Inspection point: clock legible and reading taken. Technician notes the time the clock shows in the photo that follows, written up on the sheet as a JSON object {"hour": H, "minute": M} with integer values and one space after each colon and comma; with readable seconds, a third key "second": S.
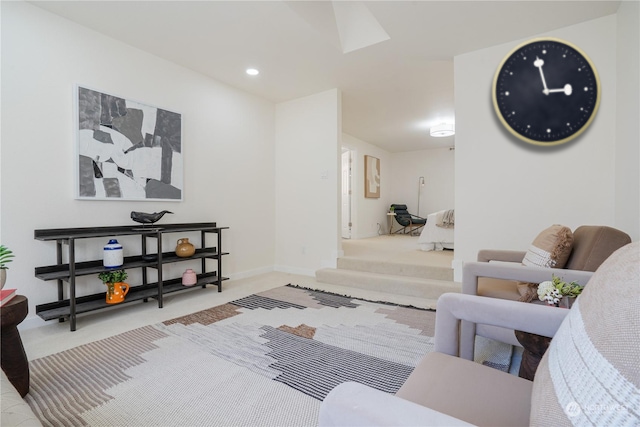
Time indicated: {"hour": 2, "minute": 58}
